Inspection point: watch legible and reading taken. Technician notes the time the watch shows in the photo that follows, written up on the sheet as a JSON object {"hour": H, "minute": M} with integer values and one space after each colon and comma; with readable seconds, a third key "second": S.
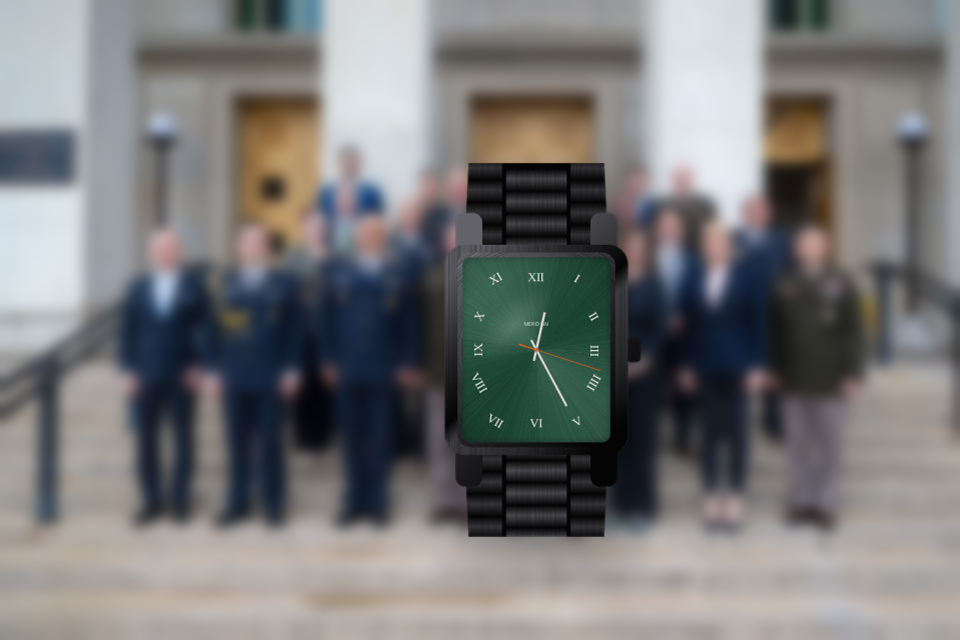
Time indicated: {"hour": 12, "minute": 25, "second": 18}
